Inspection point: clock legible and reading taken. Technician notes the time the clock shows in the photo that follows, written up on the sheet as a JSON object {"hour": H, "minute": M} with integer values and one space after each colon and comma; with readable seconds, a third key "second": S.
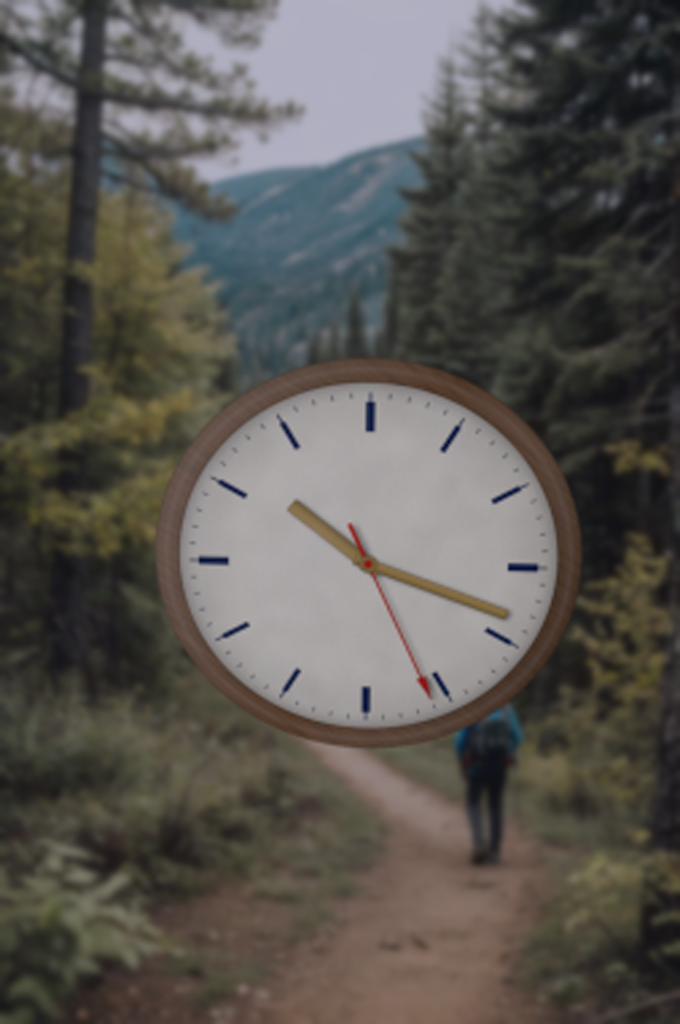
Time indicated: {"hour": 10, "minute": 18, "second": 26}
